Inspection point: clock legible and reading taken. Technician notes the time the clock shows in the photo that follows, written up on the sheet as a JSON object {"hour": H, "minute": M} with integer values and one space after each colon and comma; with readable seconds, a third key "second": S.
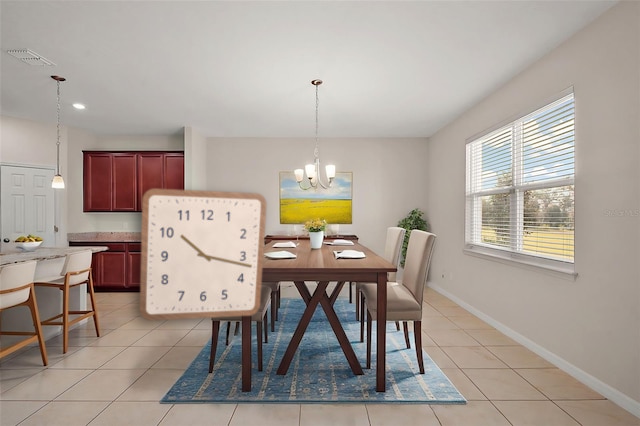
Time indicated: {"hour": 10, "minute": 17}
